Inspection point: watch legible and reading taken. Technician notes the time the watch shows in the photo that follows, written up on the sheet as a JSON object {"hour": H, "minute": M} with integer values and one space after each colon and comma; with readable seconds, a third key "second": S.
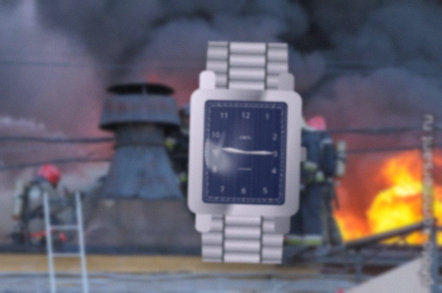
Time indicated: {"hour": 9, "minute": 15}
